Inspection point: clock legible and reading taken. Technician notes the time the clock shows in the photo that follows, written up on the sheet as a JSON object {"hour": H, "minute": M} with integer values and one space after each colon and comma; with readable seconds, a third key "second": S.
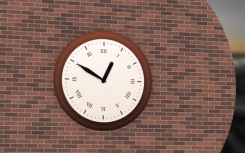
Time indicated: {"hour": 12, "minute": 50}
